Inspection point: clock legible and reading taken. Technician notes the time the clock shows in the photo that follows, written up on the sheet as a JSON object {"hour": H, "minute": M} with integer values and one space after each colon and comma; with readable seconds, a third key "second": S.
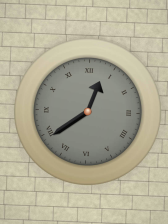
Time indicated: {"hour": 12, "minute": 39}
